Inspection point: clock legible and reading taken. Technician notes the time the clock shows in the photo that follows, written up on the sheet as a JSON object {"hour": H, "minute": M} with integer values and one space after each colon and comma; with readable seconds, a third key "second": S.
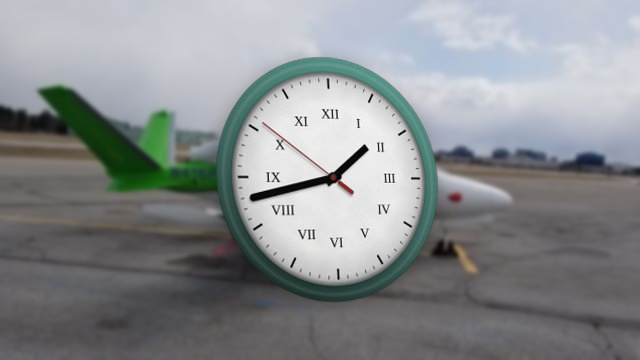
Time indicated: {"hour": 1, "minute": 42, "second": 51}
